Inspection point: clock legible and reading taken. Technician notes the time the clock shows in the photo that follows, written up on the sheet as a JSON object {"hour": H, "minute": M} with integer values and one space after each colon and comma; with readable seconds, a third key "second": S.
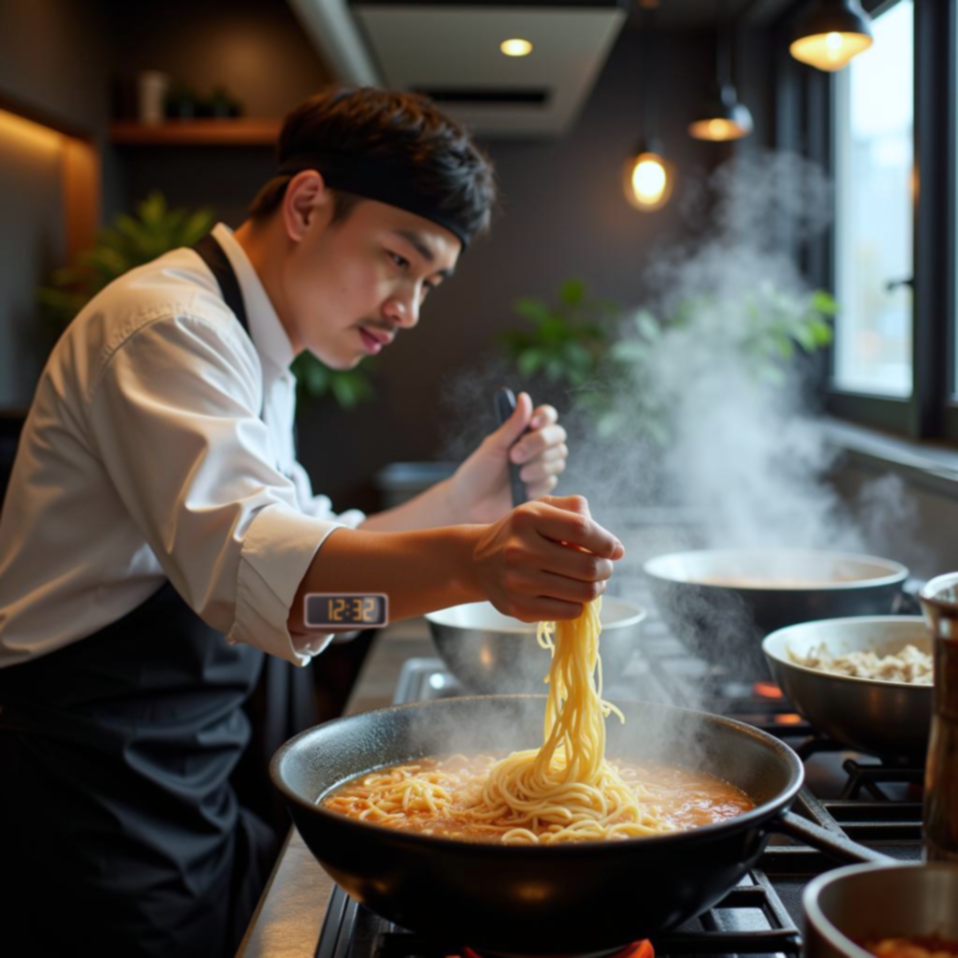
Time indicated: {"hour": 12, "minute": 32}
